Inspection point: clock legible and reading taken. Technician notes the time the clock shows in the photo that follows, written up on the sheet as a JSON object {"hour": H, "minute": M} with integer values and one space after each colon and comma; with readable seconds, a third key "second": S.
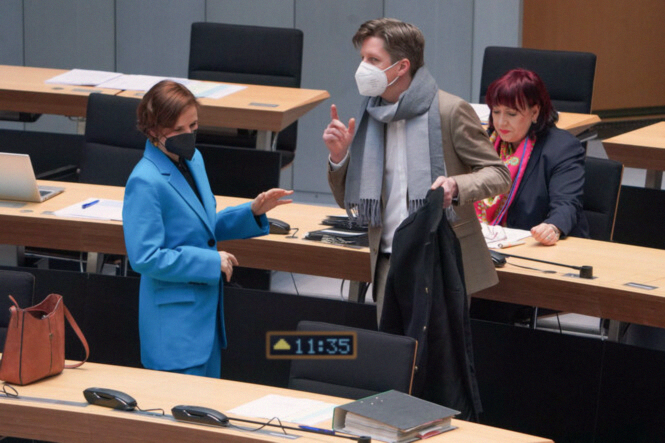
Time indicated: {"hour": 11, "minute": 35}
